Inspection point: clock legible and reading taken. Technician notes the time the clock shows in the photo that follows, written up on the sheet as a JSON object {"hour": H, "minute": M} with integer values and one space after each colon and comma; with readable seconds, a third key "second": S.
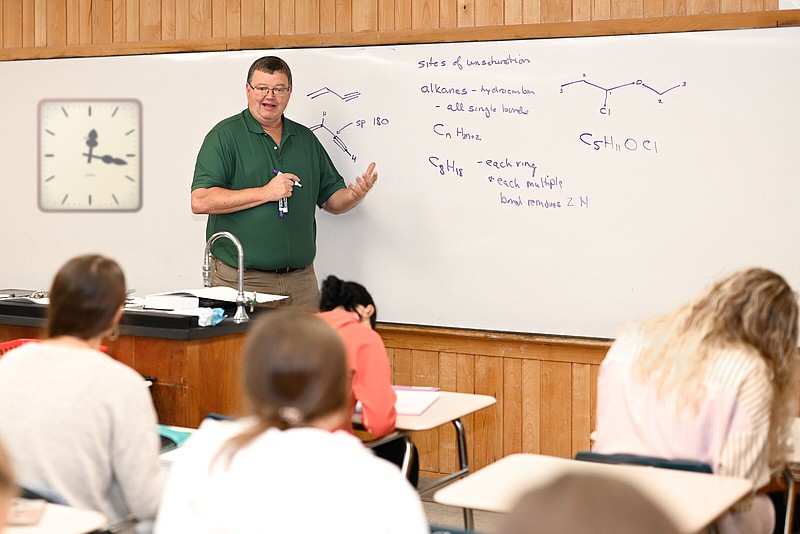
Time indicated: {"hour": 12, "minute": 17}
